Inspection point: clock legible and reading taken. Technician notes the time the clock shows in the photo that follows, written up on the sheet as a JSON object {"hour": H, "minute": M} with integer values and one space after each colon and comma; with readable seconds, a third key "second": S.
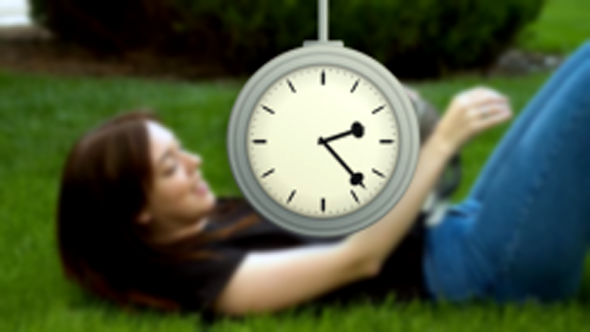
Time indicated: {"hour": 2, "minute": 23}
